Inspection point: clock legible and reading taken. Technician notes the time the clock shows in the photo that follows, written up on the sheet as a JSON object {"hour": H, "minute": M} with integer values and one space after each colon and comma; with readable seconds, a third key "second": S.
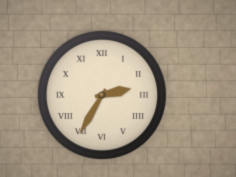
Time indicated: {"hour": 2, "minute": 35}
